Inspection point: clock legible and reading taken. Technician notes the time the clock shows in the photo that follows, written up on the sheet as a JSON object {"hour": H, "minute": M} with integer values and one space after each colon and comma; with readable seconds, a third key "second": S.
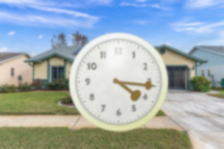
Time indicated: {"hour": 4, "minute": 16}
